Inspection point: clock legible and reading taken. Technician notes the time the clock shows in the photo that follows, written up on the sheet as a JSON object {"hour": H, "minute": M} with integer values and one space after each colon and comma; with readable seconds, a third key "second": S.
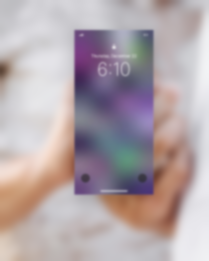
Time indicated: {"hour": 6, "minute": 10}
